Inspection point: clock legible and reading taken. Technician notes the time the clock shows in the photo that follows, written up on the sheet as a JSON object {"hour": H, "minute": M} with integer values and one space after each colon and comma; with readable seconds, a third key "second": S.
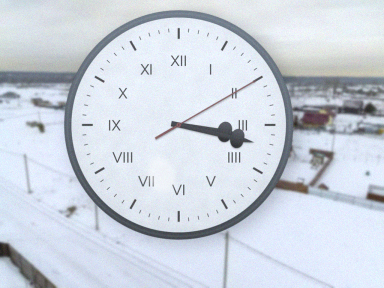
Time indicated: {"hour": 3, "minute": 17, "second": 10}
